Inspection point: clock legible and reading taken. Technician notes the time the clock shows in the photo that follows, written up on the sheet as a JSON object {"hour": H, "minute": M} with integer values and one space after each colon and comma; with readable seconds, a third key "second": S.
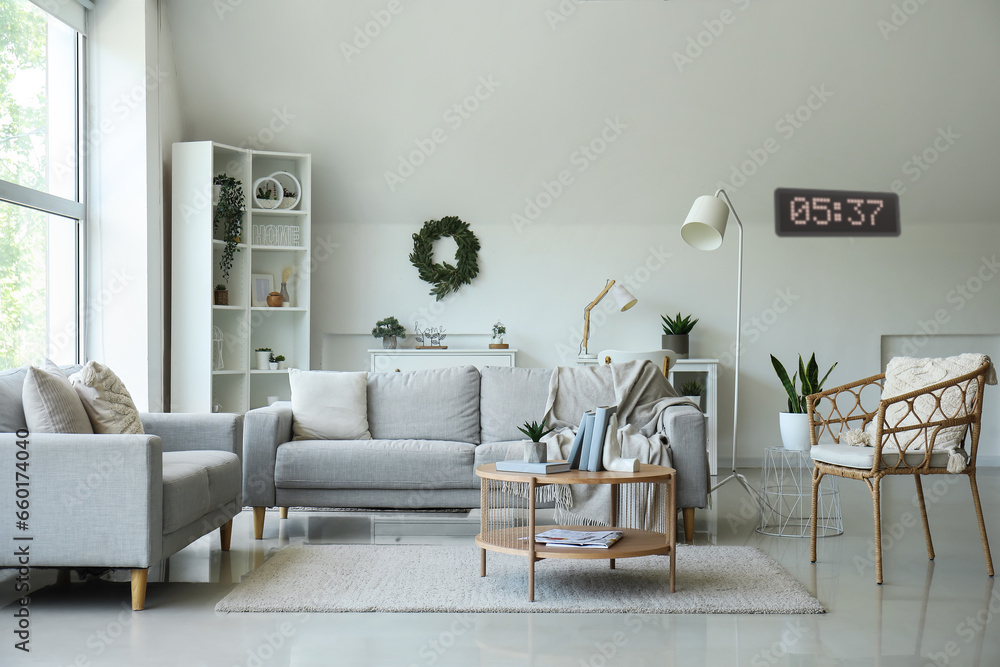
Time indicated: {"hour": 5, "minute": 37}
